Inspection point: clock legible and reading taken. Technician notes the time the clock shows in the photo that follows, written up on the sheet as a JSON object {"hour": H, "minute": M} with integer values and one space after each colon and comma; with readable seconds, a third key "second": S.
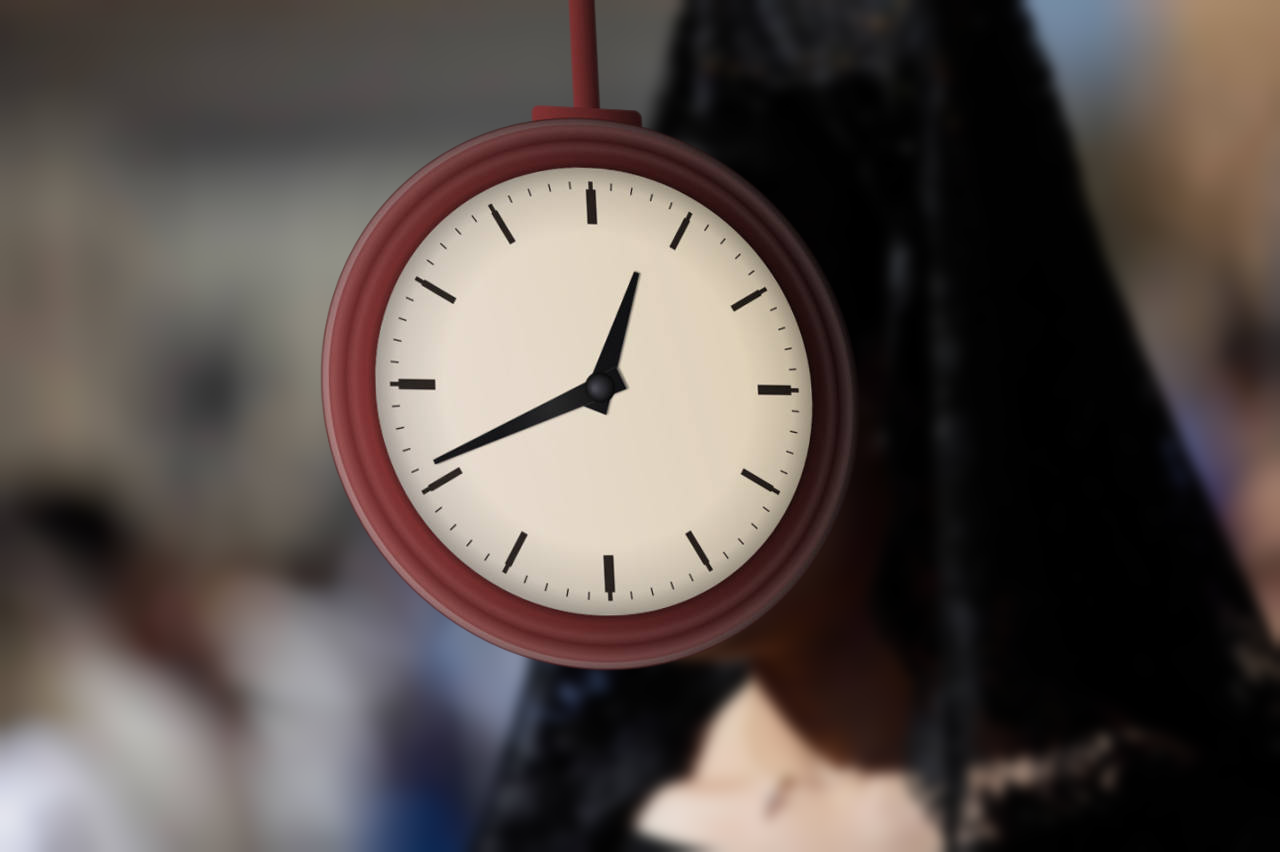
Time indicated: {"hour": 12, "minute": 41}
